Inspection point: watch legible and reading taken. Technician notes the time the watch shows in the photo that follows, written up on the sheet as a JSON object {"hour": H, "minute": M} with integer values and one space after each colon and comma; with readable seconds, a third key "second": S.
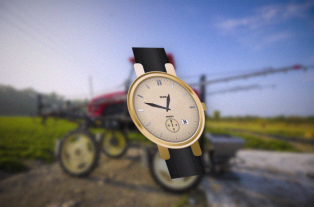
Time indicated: {"hour": 12, "minute": 48}
